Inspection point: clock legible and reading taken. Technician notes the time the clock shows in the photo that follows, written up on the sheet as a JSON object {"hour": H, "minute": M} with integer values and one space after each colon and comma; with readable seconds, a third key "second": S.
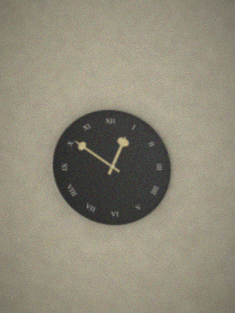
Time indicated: {"hour": 12, "minute": 51}
